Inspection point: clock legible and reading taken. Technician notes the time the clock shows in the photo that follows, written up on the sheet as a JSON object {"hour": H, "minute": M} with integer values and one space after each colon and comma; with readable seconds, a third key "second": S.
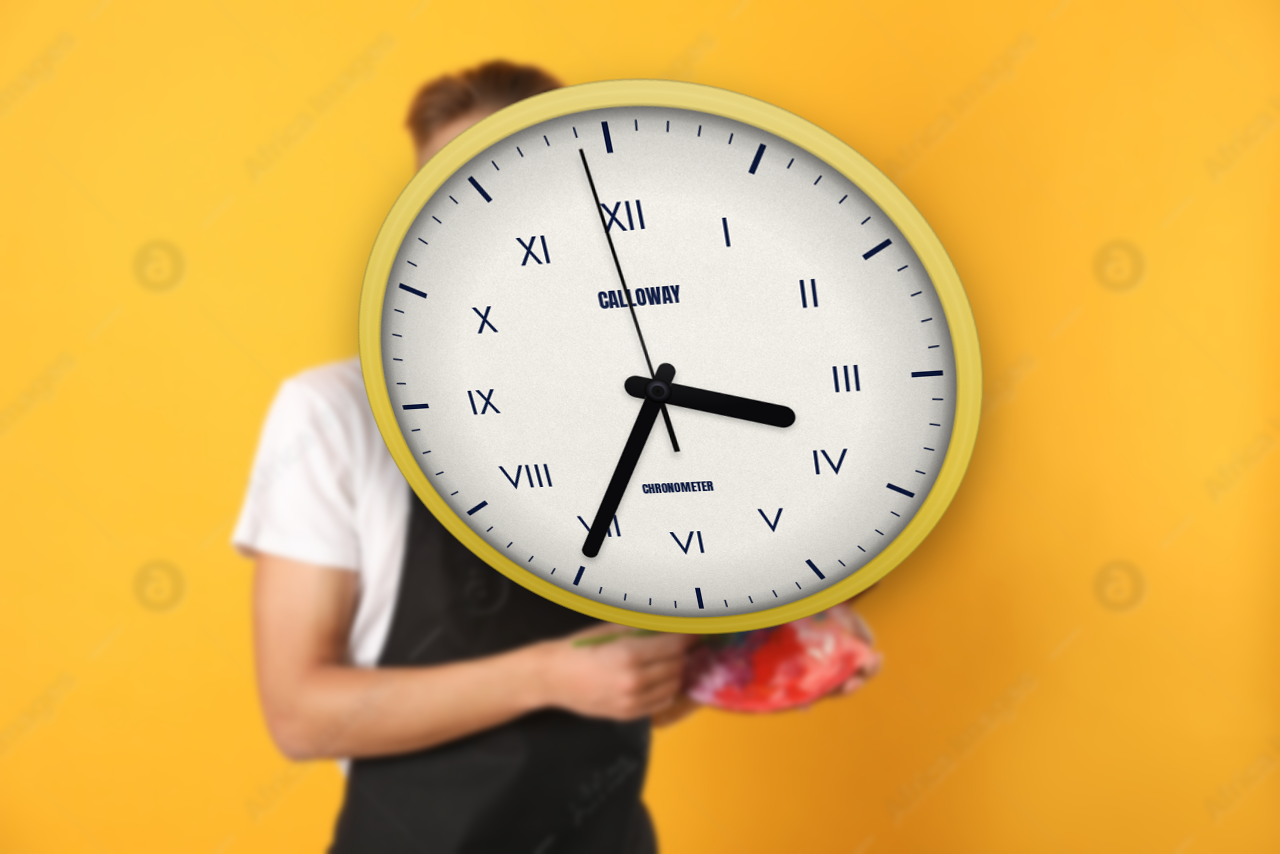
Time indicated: {"hour": 3, "minute": 34, "second": 59}
